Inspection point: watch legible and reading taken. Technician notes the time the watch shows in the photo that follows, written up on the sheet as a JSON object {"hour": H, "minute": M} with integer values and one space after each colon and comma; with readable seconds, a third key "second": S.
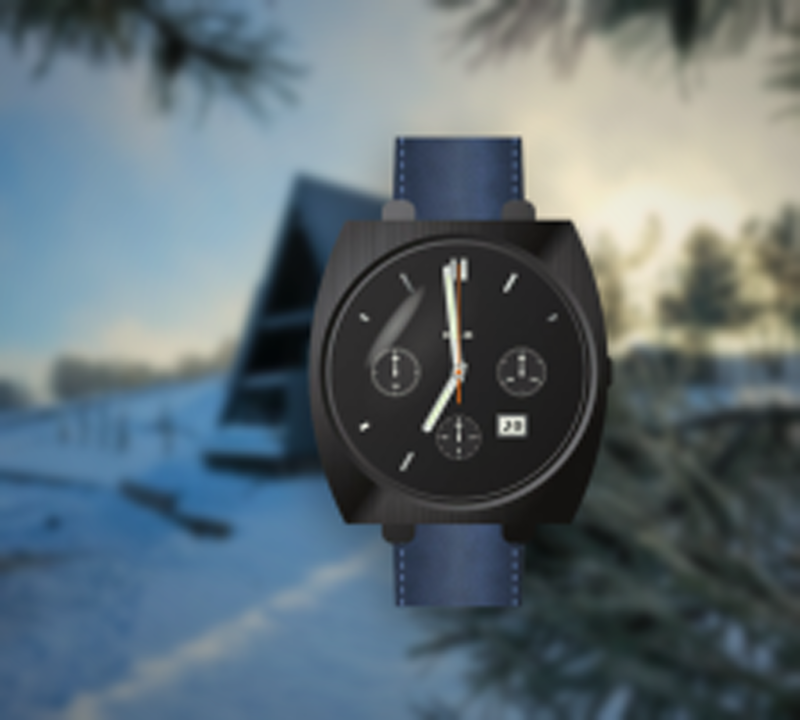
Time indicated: {"hour": 6, "minute": 59}
